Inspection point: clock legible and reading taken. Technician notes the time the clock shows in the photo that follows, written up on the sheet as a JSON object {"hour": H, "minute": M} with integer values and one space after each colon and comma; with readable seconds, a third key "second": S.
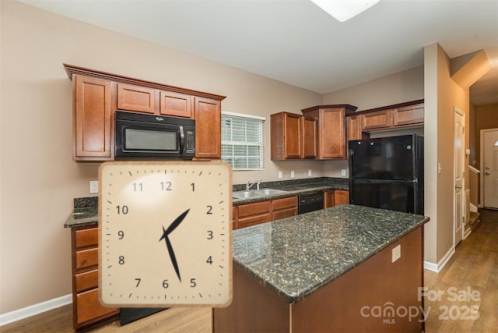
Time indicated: {"hour": 1, "minute": 27}
